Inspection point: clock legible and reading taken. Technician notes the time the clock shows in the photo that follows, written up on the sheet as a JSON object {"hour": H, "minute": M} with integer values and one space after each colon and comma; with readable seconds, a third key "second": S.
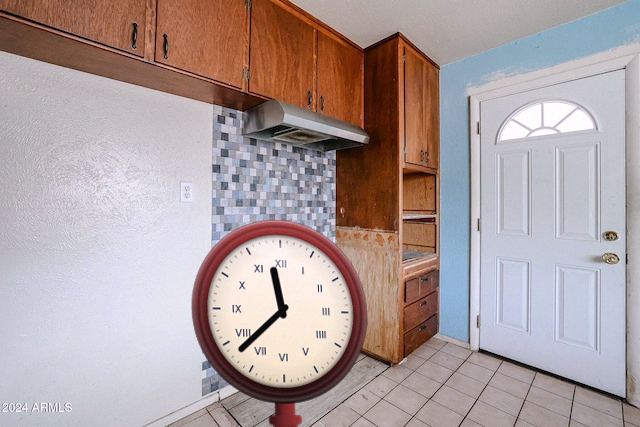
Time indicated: {"hour": 11, "minute": 38}
